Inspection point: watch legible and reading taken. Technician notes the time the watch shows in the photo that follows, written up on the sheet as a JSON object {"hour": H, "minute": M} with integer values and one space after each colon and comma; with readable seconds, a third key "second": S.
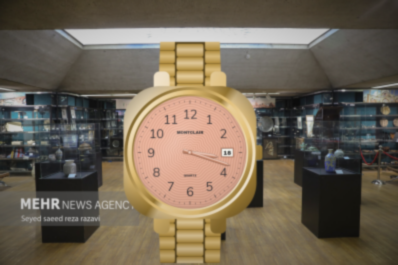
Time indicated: {"hour": 3, "minute": 18}
